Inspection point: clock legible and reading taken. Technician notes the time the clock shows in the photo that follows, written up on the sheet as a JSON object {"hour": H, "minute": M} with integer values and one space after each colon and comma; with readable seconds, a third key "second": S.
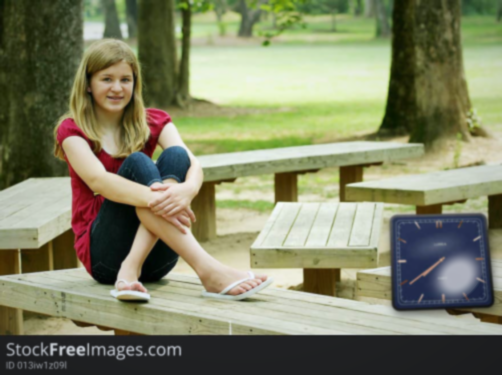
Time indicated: {"hour": 7, "minute": 39}
